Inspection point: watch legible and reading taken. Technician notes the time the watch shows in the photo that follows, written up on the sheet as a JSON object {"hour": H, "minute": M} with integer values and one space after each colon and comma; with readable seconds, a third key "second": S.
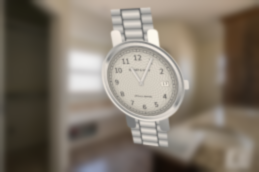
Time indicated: {"hour": 11, "minute": 5}
